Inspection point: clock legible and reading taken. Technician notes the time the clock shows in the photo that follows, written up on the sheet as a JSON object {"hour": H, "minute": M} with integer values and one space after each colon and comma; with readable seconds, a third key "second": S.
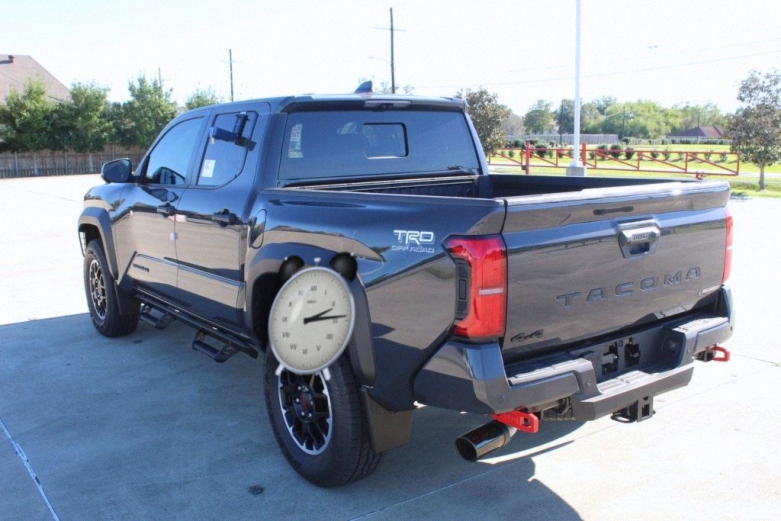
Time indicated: {"hour": 2, "minute": 14}
